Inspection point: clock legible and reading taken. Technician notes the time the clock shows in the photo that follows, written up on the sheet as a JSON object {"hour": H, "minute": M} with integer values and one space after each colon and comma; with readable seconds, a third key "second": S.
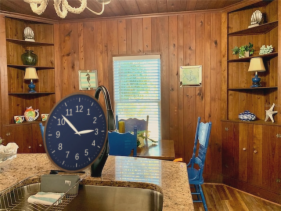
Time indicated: {"hour": 2, "minute": 52}
